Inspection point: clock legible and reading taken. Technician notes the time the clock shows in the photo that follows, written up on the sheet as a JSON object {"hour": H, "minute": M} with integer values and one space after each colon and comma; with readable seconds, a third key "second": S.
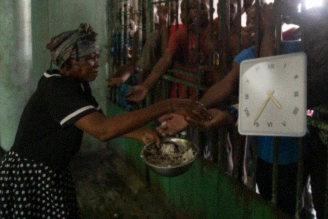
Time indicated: {"hour": 4, "minute": 36}
